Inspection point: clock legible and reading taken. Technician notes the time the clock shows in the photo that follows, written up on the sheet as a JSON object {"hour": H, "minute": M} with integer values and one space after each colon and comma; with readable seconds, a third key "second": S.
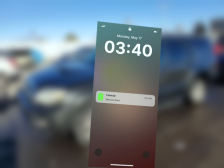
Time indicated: {"hour": 3, "minute": 40}
